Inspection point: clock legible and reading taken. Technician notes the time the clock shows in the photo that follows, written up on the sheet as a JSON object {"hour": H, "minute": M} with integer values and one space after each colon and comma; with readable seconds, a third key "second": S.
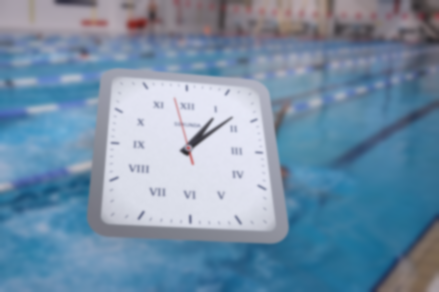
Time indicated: {"hour": 1, "minute": 7, "second": 58}
